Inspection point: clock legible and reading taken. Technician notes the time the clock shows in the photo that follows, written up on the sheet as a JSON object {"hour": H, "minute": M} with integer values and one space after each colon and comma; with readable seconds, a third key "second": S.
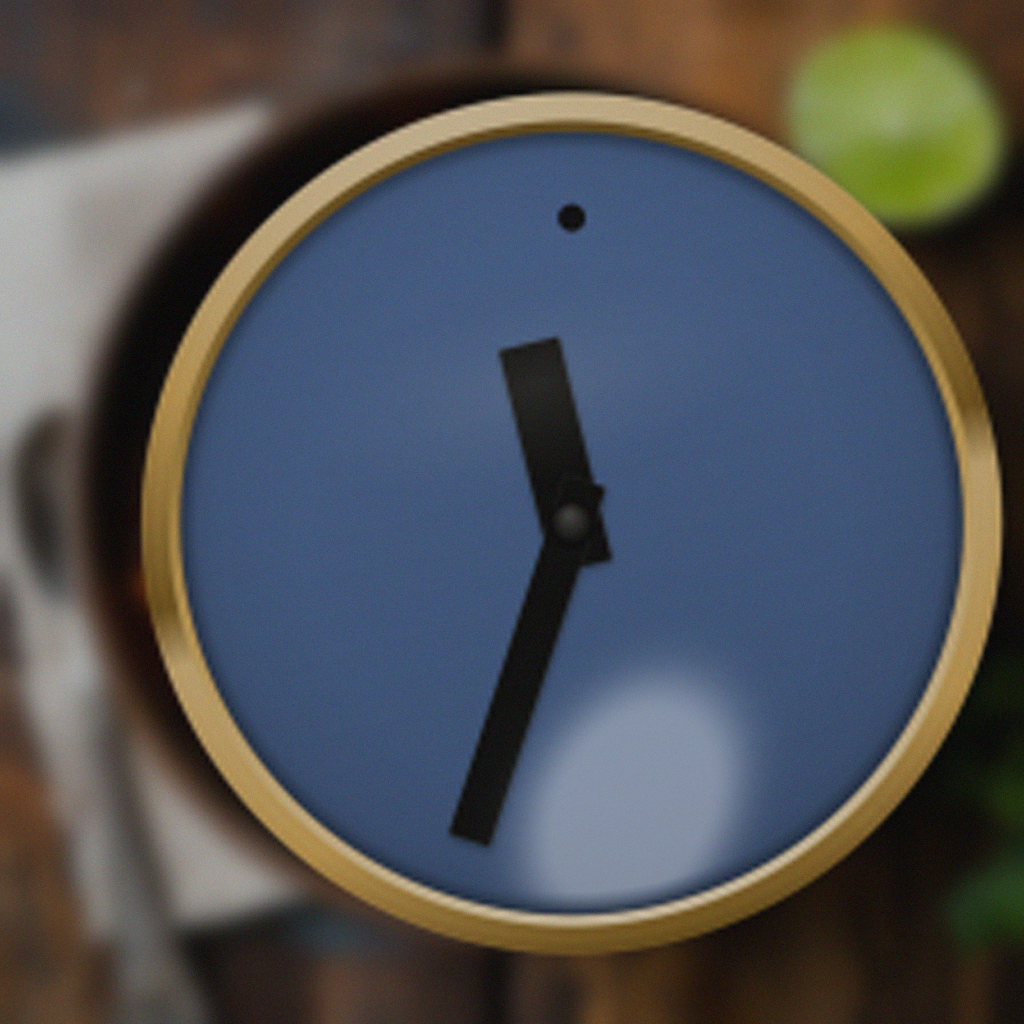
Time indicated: {"hour": 11, "minute": 33}
